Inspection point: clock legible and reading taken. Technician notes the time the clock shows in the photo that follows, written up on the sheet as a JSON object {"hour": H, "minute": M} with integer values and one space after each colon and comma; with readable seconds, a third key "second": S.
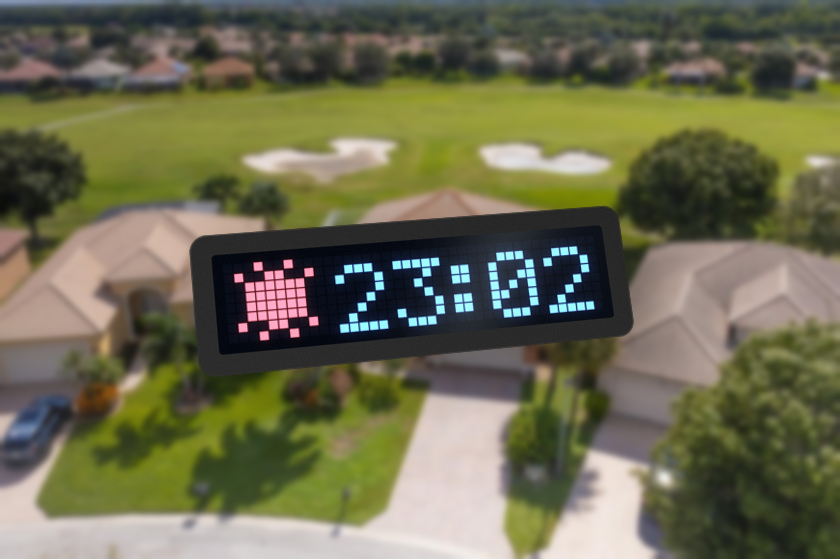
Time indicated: {"hour": 23, "minute": 2}
